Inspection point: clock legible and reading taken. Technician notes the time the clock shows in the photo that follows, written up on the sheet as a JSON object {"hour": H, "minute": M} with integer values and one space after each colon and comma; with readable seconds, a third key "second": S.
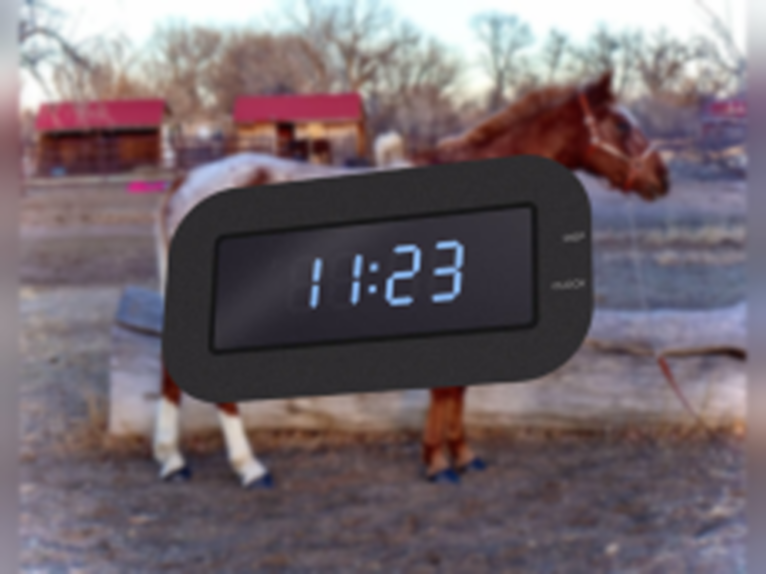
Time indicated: {"hour": 11, "minute": 23}
